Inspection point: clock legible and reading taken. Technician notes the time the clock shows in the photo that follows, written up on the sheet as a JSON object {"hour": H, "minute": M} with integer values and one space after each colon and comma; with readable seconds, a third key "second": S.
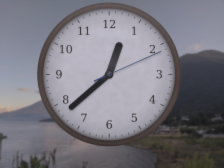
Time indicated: {"hour": 12, "minute": 38, "second": 11}
